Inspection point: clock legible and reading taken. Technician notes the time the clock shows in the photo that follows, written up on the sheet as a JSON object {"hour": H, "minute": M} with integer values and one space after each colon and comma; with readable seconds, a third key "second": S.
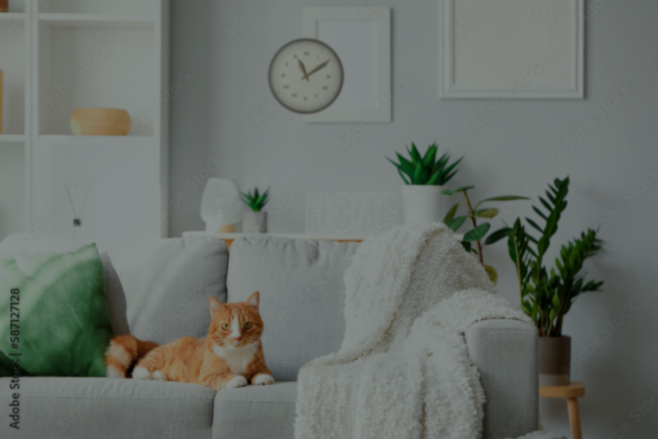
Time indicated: {"hour": 11, "minute": 9}
